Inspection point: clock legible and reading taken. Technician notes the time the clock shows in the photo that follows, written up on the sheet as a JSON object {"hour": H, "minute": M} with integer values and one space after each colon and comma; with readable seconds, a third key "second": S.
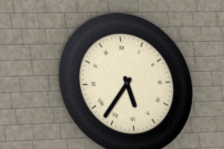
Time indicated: {"hour": 5, "minute": 37}
